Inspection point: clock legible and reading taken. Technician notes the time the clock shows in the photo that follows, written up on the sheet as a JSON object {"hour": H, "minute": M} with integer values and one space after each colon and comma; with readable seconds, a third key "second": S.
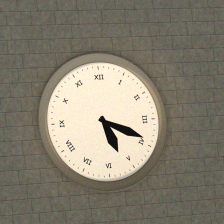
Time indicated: {"hour": 5, "minute": 19}
